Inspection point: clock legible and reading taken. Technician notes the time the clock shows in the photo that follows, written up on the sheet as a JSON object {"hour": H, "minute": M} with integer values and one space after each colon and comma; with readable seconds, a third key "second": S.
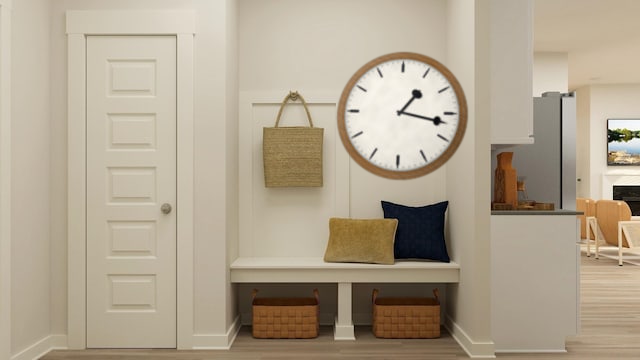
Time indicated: {"hour": 1, "minute": 17}
